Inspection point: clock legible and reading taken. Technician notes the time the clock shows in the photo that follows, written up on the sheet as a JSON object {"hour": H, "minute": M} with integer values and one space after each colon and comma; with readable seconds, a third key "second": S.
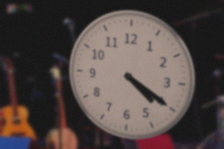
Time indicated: {"hour": 4, "minute": 20}
